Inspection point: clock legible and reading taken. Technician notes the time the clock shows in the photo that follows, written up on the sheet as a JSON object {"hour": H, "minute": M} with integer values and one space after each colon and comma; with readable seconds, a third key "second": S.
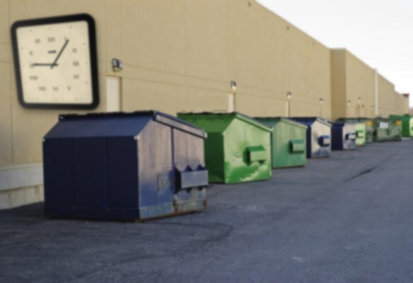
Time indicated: {"hour": 9, "minute": 6}
